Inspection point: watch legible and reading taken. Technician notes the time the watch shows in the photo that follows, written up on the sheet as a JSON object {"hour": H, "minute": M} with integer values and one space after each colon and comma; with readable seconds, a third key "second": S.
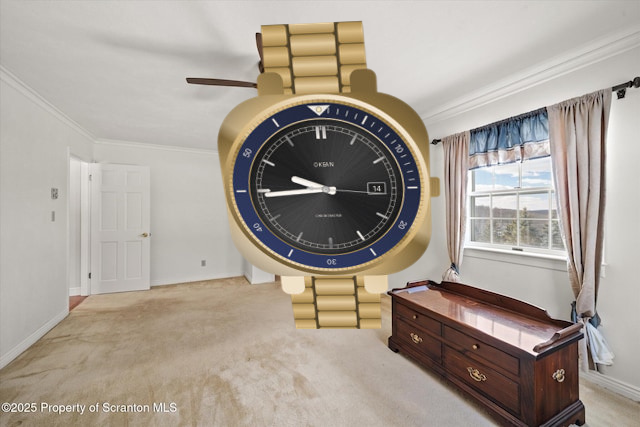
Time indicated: {"hour": 9, "minute": 44, "second": 16}
